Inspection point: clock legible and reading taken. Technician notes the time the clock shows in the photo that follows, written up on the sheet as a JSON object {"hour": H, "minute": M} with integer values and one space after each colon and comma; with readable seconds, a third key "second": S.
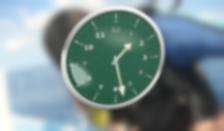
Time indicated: {"hour": 1, "minute": 28}
